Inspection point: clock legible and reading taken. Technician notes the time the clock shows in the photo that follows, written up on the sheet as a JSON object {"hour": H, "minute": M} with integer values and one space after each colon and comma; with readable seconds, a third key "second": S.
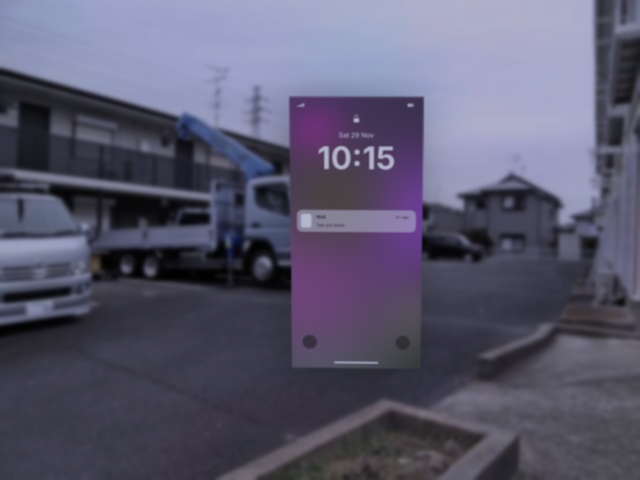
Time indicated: {"hour": 10, "minute": 15}
